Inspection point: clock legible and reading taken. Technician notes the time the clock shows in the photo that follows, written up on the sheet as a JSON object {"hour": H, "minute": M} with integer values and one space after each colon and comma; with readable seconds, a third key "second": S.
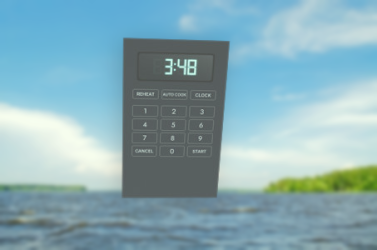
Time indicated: {"hour": 3, "minute": 48}
